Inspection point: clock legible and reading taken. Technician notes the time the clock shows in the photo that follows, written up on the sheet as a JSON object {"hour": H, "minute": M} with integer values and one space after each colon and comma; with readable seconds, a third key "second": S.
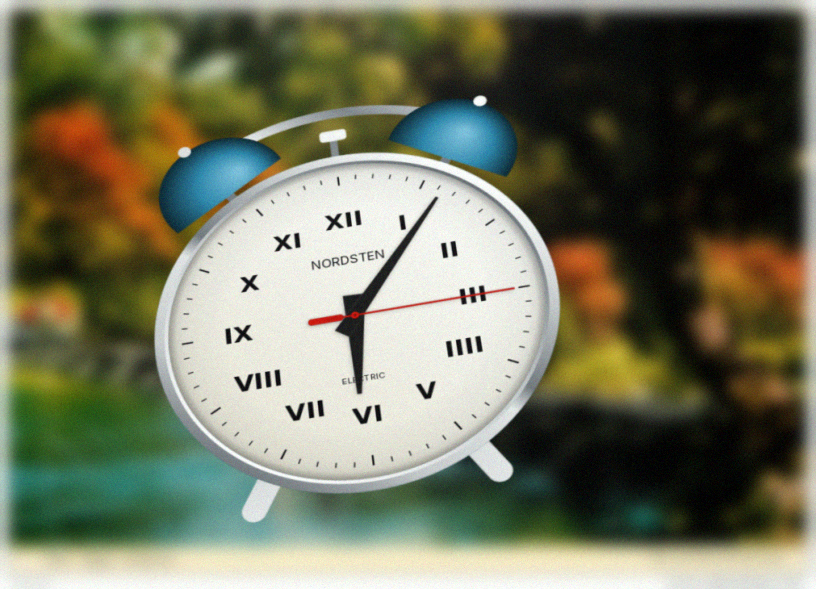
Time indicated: {"hour": 6, "minute": 6, "second": 15}
